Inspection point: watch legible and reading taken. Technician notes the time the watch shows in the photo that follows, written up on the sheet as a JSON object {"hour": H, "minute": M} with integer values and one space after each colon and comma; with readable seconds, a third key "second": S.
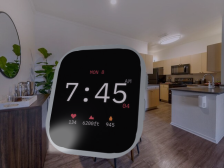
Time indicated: {"hour": 7, "minute": 45}
